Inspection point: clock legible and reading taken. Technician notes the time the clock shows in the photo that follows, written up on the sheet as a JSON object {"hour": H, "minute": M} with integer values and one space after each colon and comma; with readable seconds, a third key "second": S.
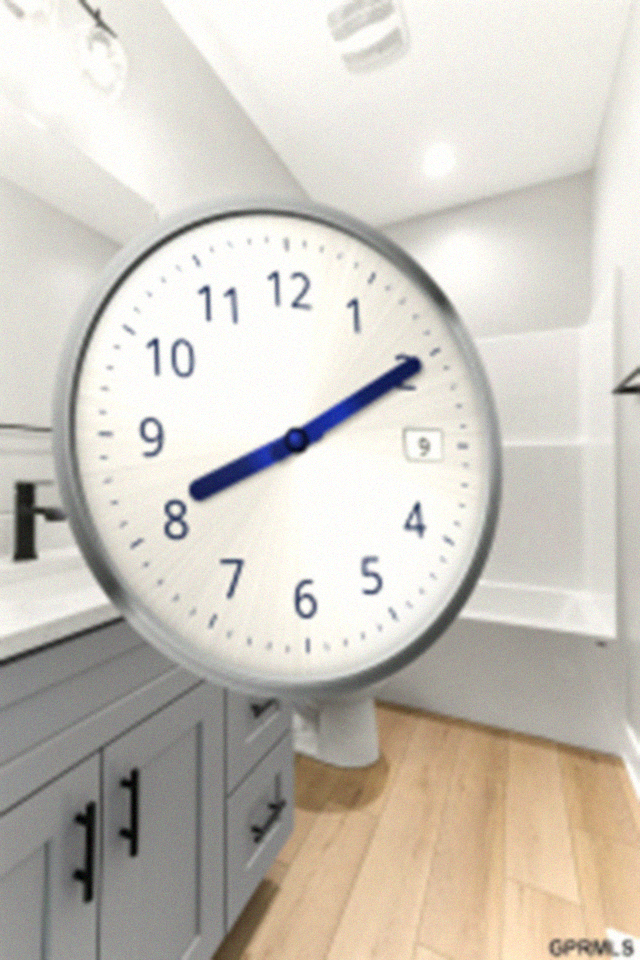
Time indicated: {"hour": 8, "minute": 10}
